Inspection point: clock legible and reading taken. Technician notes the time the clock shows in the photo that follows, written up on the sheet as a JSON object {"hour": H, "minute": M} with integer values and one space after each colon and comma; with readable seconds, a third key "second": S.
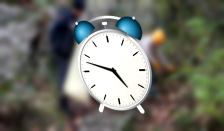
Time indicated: {"hour": 4, "minute": 48}
